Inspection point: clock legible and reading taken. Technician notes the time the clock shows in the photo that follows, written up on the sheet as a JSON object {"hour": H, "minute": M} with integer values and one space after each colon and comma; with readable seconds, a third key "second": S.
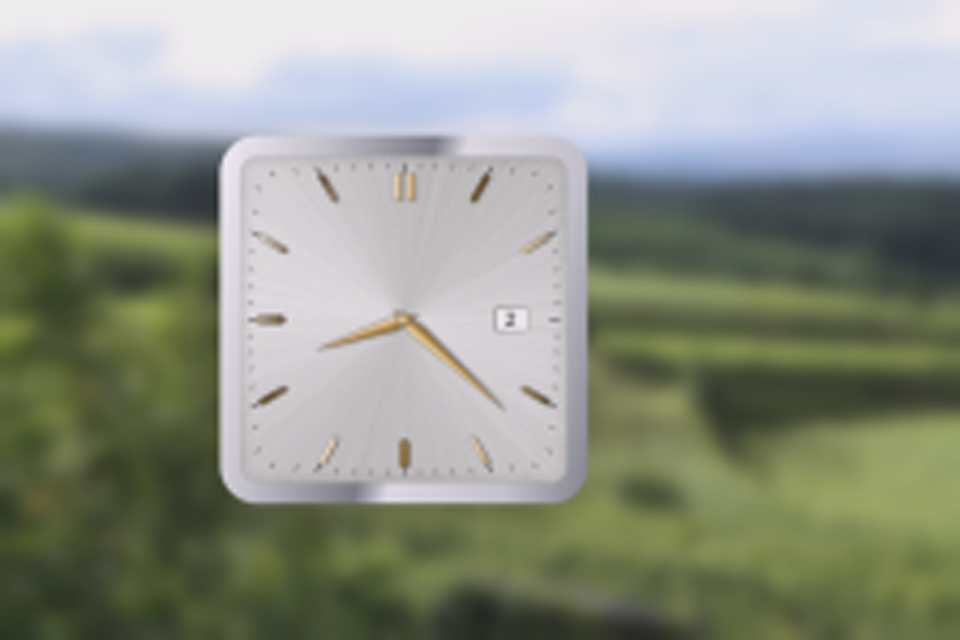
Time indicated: {"hour": 8, "minute": 22}
